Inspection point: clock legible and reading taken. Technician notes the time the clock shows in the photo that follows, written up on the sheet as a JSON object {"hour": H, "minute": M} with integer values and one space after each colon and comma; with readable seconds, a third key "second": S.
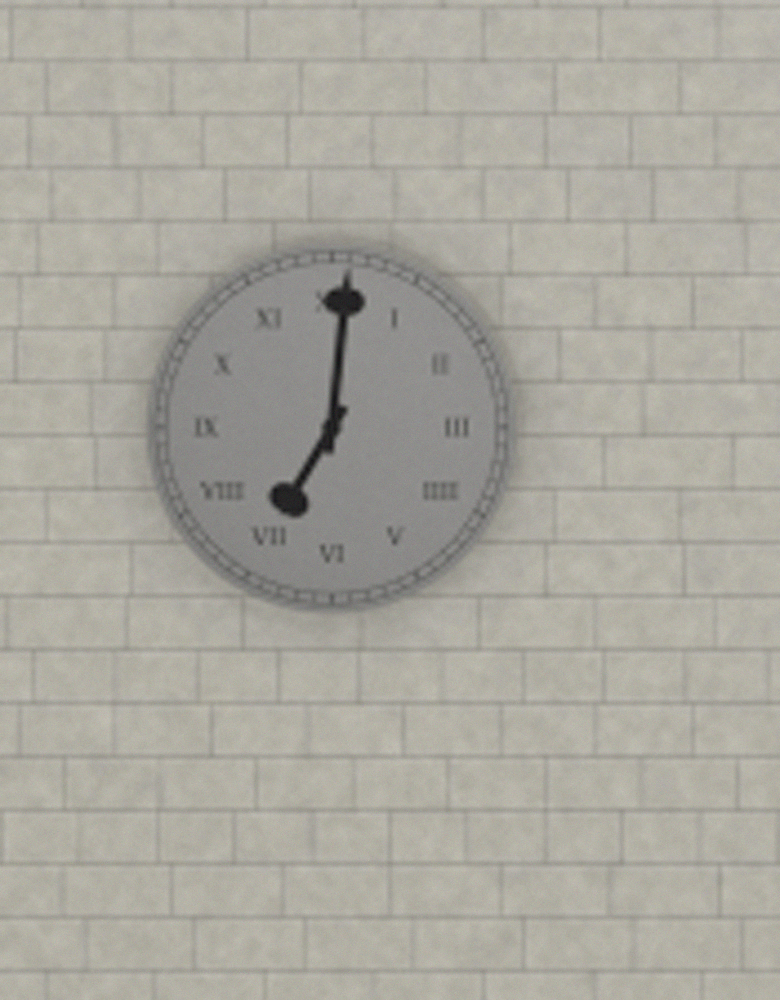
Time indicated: {"hour": 7, "minute": 1}
